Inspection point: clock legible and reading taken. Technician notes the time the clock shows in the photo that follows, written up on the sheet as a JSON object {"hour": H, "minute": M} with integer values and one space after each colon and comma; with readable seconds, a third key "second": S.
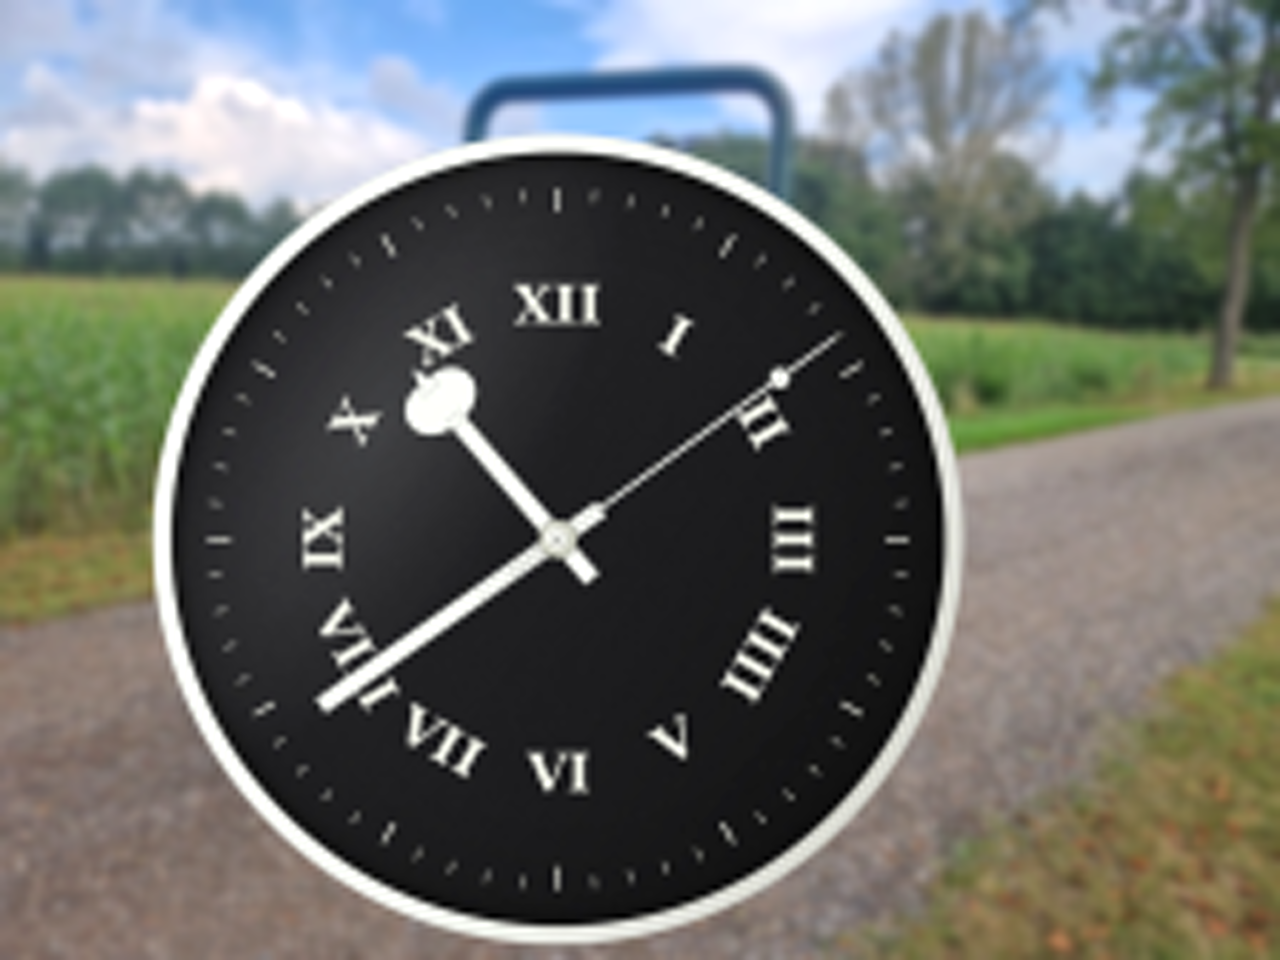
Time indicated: {"hour": 10, "minute": 39, "second": 9}
